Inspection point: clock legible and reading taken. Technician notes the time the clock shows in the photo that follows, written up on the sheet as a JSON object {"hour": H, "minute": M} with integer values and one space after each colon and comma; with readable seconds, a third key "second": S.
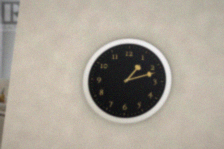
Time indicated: {"hour": 1, "minute": 12}
